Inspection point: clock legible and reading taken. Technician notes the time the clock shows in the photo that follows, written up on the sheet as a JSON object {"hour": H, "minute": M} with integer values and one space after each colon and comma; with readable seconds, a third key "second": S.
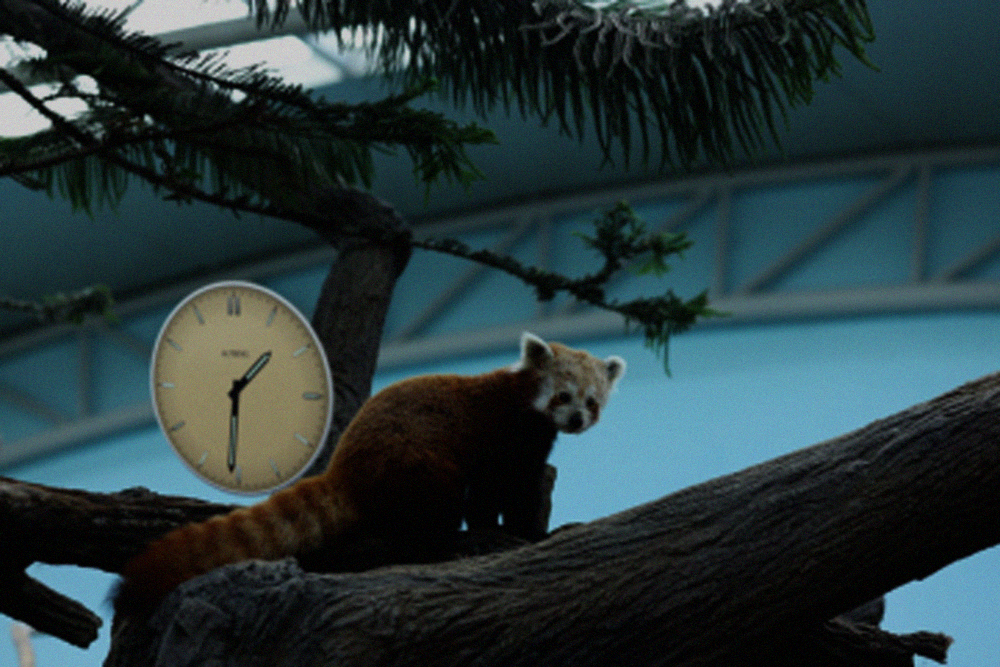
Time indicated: {"hour": 1, "minute": 31}
